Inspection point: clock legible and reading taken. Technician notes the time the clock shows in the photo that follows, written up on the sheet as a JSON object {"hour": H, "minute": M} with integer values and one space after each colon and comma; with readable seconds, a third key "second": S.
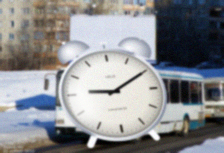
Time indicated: {"hour": 9, "minute": 10}
